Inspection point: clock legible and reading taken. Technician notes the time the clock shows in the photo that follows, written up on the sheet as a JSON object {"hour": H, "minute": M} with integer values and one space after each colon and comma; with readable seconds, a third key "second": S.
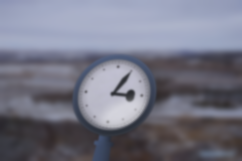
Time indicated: {"hour": 3, "minute": 5}
